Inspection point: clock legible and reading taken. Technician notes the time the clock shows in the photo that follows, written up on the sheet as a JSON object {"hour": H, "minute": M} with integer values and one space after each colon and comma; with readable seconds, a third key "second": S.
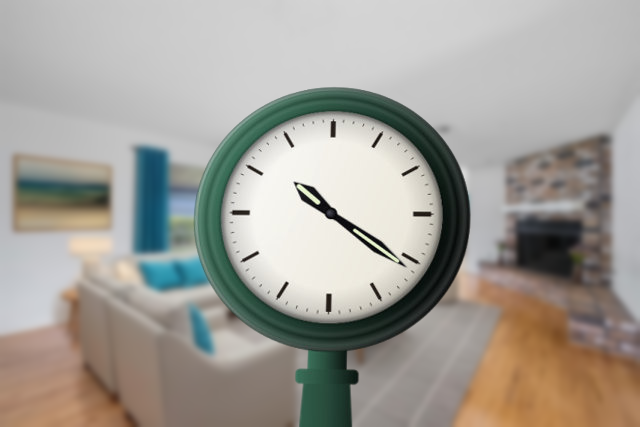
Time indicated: {"hour": 10, "minute": 21}
